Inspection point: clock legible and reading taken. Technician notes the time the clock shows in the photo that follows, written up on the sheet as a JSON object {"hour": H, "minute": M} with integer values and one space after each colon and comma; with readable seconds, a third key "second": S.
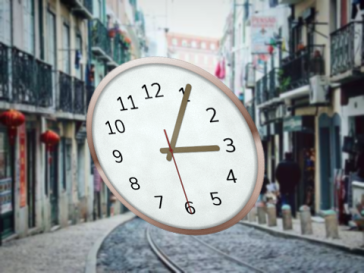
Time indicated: {"hour": 3, "minute": 5, "second": 30}
